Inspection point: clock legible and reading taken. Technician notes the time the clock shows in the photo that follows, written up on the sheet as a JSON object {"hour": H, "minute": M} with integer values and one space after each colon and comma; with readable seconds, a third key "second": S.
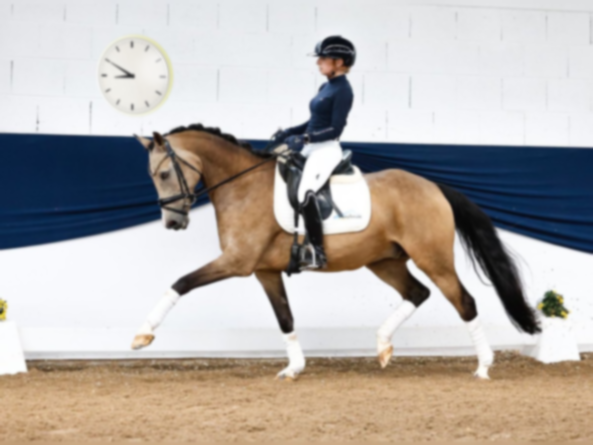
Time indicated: {"hour": 8, "minute": 50}
